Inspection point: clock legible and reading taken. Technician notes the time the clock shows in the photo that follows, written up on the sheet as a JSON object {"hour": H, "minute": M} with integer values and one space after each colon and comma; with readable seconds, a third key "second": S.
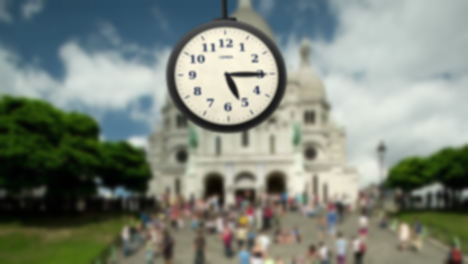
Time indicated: {"hour": 5, "minute": 15}
